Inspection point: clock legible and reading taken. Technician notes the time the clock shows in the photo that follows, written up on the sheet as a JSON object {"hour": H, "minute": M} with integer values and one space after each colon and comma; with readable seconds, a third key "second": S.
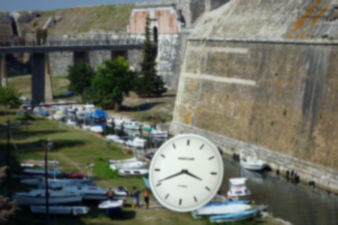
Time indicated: {"hour": 3, "minute": 41}
